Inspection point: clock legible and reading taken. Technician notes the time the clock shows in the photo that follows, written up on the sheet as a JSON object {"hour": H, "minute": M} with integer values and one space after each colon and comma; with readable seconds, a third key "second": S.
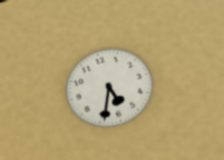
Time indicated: {"hour": 5, "minute": 34}
